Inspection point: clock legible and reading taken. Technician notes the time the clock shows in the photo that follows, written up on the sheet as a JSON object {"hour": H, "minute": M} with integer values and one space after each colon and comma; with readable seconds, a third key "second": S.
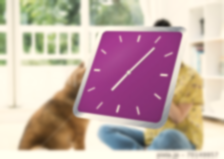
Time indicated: {"hour": 7, "minute": 6}
